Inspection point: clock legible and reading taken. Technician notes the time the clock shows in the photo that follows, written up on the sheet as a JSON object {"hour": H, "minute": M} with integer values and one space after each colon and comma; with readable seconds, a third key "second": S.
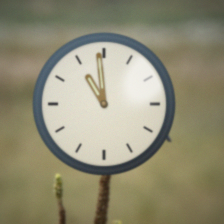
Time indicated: {"hour": 10, "minute": 59}
